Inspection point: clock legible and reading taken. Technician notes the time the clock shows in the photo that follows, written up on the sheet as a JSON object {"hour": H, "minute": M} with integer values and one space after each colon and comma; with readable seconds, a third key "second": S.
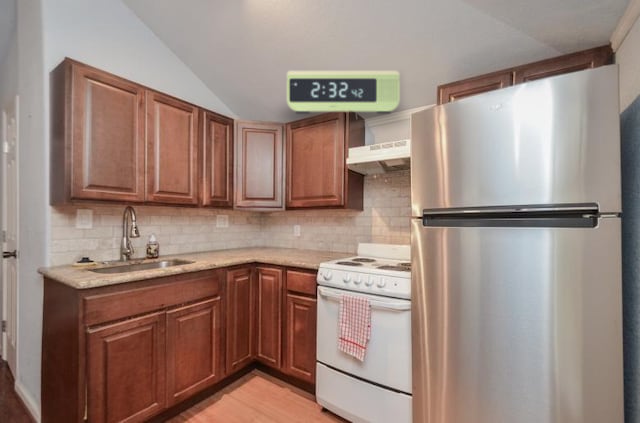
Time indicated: {"hour": 2, "minute": 32}
